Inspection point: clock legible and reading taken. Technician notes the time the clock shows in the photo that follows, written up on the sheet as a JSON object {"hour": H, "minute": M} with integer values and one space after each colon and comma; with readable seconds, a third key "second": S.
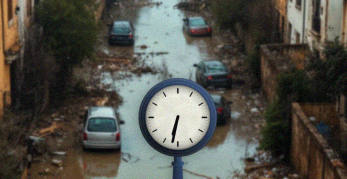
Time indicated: {"hour": 6, "minute": 32}
